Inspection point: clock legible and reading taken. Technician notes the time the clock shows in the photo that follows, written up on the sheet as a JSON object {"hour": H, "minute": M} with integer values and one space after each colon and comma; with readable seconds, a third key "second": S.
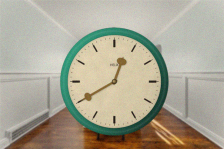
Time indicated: {"hour": 12, "minute": 40}
